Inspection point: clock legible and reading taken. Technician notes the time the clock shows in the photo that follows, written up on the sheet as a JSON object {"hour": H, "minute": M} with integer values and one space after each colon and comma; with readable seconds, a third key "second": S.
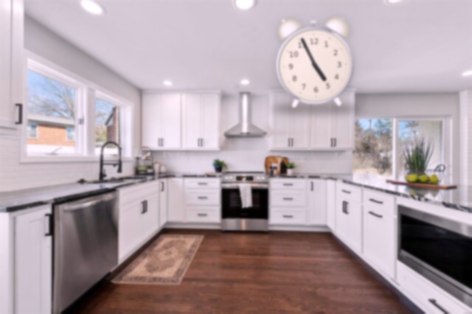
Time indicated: {"hour": 4, "minute": 56}
